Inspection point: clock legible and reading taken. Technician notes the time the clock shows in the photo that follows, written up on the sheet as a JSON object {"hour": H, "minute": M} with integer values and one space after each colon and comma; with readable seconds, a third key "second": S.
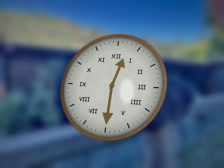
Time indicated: {"hour": 12, "minute": 30}
